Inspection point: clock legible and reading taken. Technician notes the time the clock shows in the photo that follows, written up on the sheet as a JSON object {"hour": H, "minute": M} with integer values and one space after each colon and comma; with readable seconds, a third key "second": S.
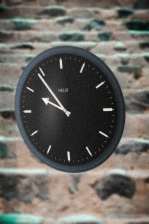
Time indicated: {"hour": 9, "minute": 54}
